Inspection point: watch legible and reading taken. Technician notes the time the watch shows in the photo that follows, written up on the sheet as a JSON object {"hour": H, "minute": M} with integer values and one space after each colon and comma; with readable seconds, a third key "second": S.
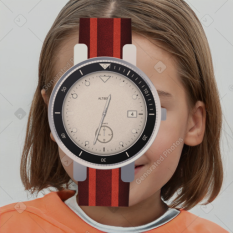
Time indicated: {"hour": 12, "minute": 33}
